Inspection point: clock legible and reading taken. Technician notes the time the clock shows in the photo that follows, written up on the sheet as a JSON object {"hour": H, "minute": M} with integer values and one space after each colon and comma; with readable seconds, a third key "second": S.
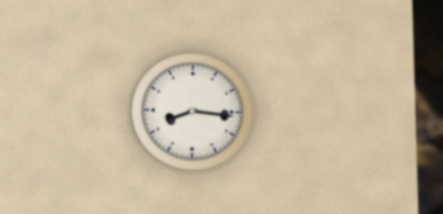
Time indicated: {"hour": 8, "minute": 16}
